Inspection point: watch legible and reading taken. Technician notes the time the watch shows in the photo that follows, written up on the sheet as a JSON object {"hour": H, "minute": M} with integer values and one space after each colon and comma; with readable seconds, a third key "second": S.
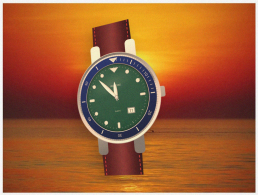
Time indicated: {"hour": 11, "minute": 53}
